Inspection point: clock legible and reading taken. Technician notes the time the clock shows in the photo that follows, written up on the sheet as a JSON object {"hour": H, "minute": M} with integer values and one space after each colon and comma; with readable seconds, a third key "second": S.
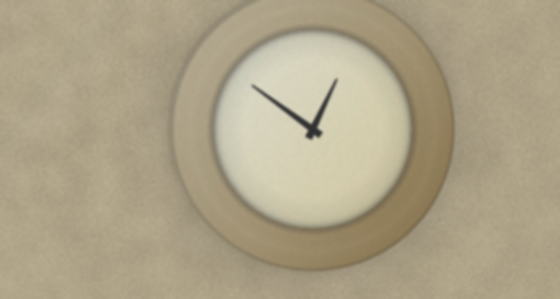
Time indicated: {"hour": 12, "minute": 51}
